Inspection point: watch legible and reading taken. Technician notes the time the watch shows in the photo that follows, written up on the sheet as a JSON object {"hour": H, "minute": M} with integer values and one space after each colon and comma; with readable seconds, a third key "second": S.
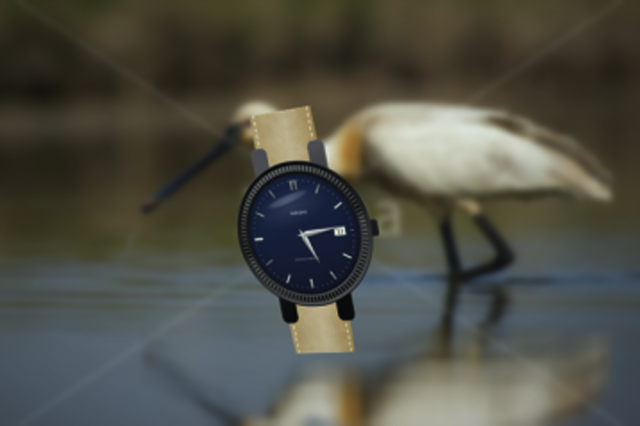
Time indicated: {"hour": 5, "minute": 14}
